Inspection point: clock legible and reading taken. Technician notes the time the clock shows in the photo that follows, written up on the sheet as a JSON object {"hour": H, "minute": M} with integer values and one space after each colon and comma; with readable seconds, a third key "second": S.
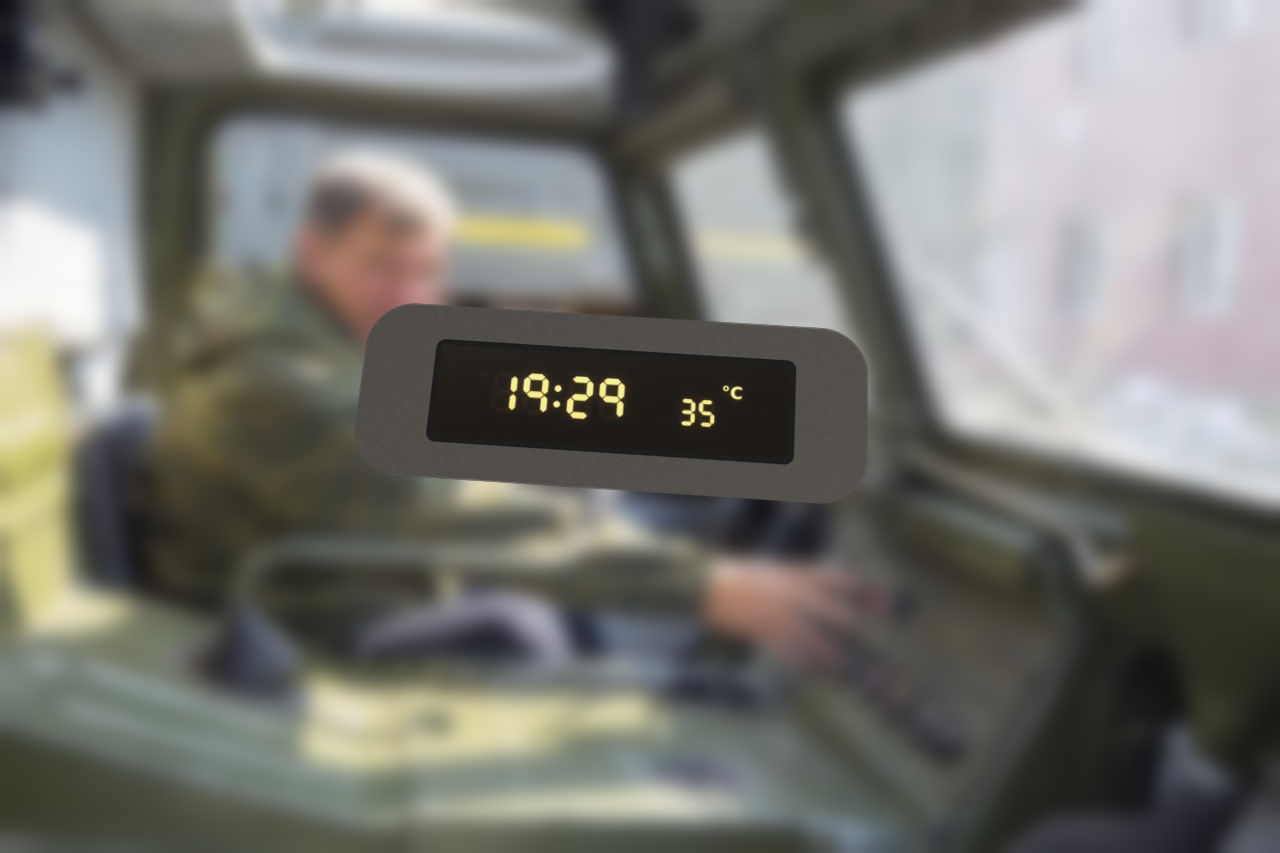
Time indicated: {"hour": 19, "minute": 29}
